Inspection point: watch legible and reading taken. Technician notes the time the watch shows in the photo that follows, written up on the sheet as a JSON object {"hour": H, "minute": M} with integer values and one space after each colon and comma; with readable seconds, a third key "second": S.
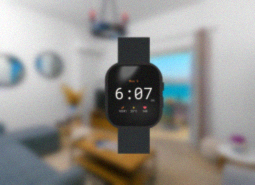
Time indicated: {"hour": 6, "minute": 7}
